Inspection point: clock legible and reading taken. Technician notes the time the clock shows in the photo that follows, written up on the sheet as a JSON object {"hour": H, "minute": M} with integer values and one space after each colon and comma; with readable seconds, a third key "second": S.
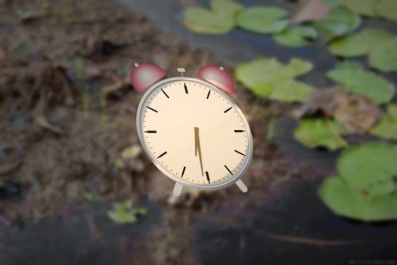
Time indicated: {"hour": 6, "minute": 31}
